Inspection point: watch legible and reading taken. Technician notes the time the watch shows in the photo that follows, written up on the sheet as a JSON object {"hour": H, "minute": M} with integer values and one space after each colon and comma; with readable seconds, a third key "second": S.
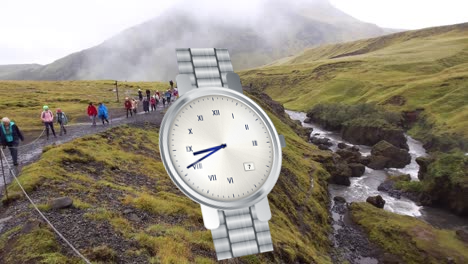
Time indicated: {"hour": 8, "minute": 41}
